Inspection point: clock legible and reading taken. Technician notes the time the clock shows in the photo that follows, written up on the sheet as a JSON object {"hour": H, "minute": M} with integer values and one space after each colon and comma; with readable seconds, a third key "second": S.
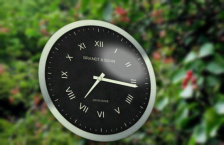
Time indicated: {"hour": 7, "minute": 16}
